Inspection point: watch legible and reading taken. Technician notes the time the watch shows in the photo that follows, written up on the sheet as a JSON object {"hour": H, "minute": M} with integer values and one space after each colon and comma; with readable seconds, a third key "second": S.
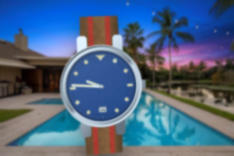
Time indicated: {"hour": 9, "minute": 46}
